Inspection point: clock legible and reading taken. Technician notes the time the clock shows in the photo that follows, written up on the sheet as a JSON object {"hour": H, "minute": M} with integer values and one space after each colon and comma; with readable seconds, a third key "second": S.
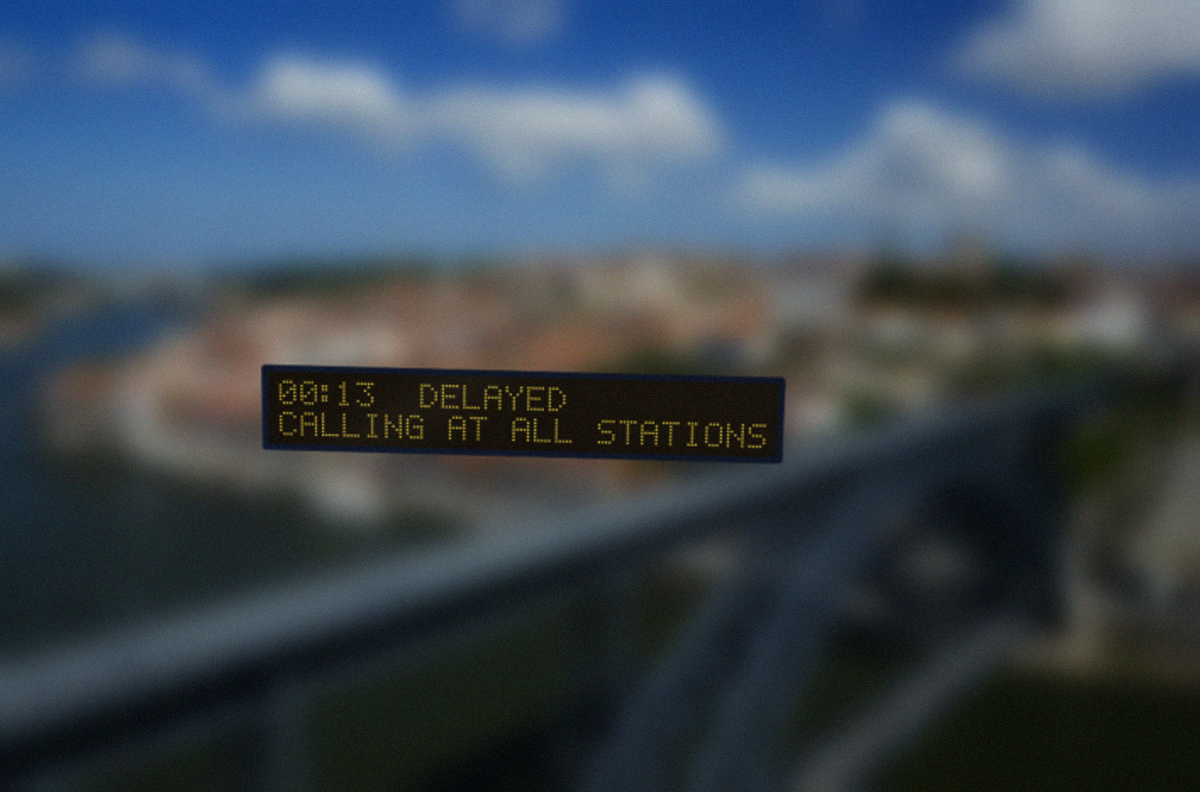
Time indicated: {"hour": 0, "minute": 13}
